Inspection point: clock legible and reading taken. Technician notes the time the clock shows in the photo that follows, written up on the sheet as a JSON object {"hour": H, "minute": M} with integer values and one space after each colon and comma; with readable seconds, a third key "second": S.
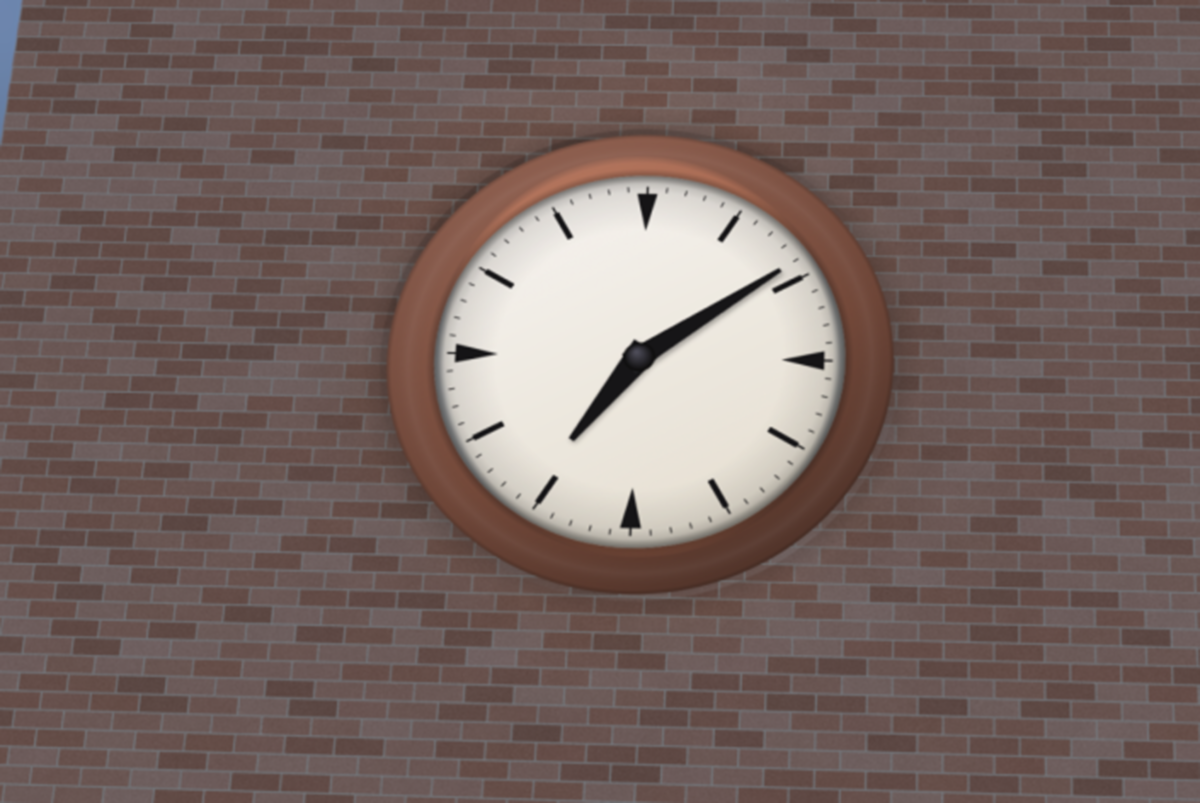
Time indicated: {"hour": 7, "minute": 9}
